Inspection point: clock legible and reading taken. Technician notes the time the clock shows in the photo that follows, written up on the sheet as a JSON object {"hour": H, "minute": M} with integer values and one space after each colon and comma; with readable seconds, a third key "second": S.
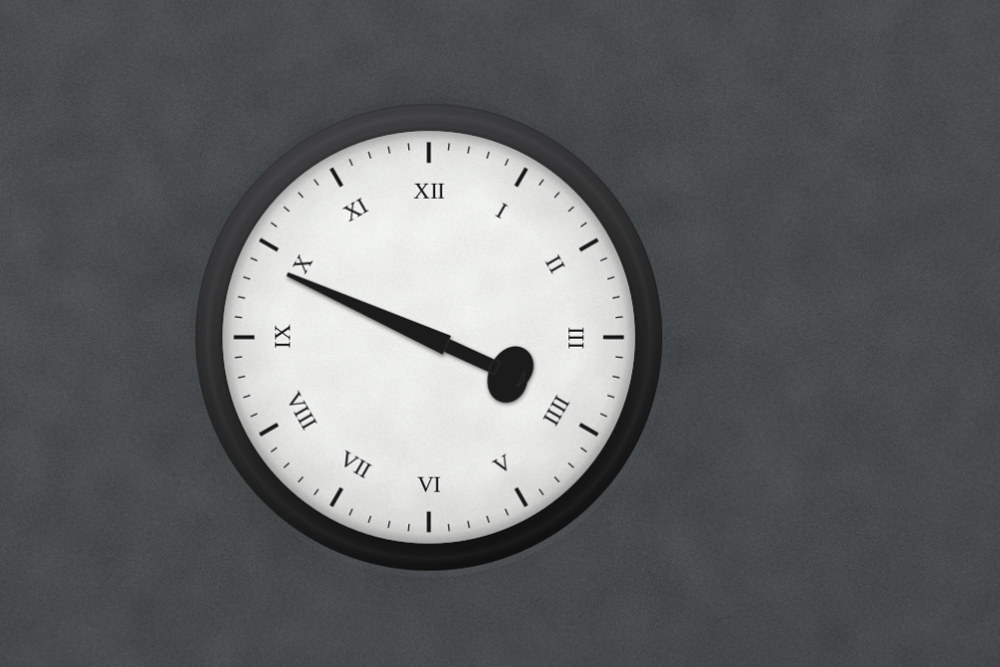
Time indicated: {"hour": 3, "minute": 49}
